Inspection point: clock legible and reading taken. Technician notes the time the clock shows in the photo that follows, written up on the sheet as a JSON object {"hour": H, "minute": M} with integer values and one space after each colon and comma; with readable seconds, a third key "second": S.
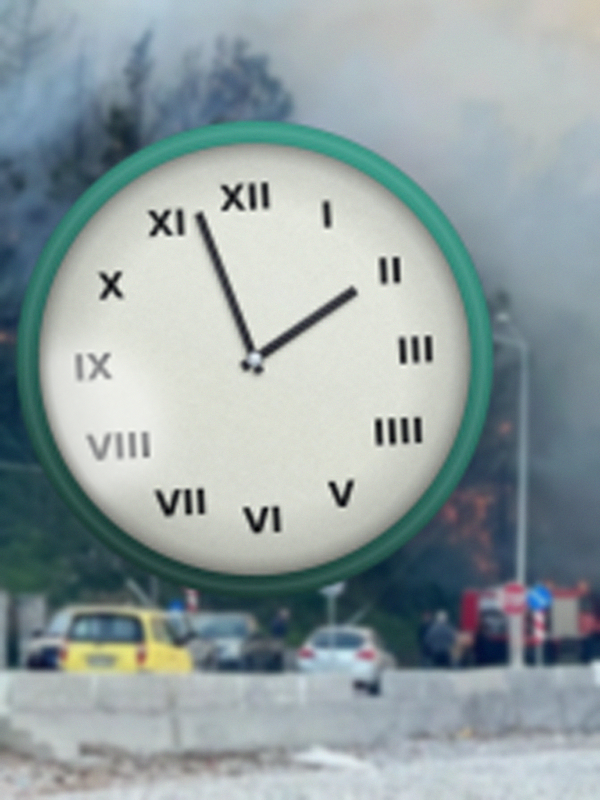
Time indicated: {"hour": 1, "minute": 57}
